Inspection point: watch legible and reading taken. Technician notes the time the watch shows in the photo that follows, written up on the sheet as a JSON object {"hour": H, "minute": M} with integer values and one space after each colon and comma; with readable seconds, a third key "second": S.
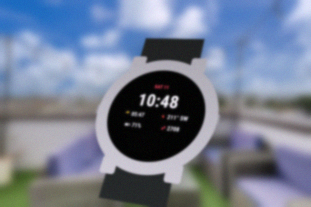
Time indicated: {"hour": 10, "minute": 48}
